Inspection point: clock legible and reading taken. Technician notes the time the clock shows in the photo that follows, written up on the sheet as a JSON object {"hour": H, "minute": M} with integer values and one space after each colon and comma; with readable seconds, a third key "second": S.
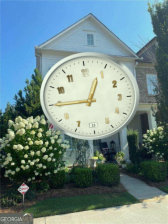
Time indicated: {"hour": 12, "minute": 45}
